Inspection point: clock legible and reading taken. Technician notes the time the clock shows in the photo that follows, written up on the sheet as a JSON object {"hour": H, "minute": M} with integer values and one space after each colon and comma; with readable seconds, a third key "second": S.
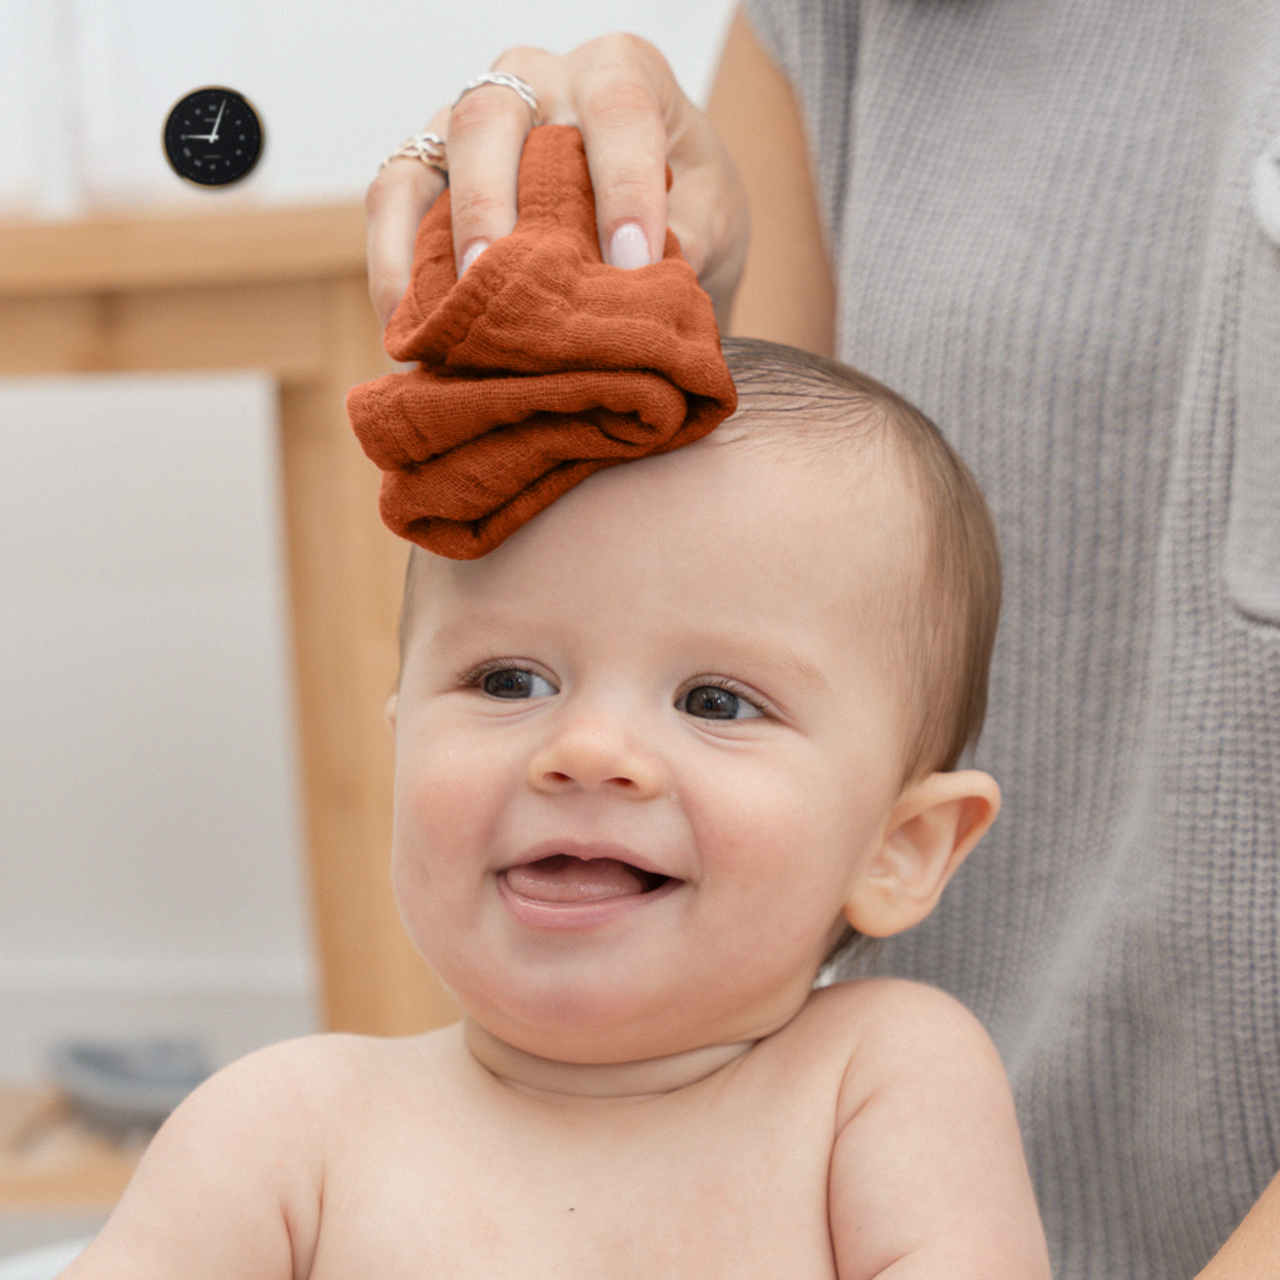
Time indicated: {"hour": 9, "minute": 3}
